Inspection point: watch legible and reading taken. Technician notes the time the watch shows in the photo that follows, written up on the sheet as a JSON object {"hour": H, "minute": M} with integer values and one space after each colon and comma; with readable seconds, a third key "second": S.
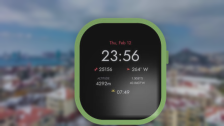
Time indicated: {"hour": 23, "minute": 56}
